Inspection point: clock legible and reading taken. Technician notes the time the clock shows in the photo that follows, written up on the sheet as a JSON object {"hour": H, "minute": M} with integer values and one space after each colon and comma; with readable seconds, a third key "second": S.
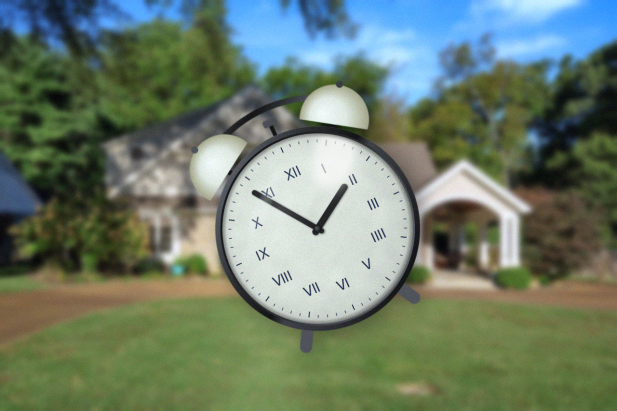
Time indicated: {"hour": 1, "minute": 54}
